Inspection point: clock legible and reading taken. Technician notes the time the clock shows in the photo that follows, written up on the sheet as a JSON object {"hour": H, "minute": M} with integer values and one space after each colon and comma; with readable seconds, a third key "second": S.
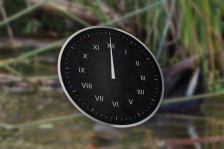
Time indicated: {"hour": 12, "minute": 0}
